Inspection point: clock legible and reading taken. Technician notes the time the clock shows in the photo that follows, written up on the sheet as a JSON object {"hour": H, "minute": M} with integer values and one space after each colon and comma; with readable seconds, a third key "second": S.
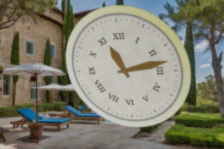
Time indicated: {"hour": 11, "minute": 13}
